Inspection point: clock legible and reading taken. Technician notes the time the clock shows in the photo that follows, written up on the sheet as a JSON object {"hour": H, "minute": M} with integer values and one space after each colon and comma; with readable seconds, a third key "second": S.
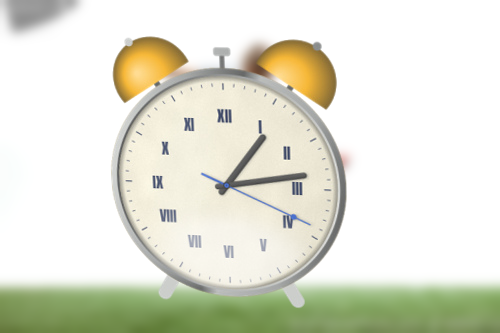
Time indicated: {"hour": 1, "minute": 13, "second": 19}
